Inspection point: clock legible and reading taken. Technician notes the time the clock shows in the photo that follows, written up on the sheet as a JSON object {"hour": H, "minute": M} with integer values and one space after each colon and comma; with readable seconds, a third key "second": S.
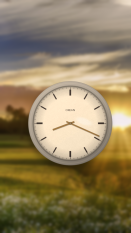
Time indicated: {"hour": 8, "minute": 19}
